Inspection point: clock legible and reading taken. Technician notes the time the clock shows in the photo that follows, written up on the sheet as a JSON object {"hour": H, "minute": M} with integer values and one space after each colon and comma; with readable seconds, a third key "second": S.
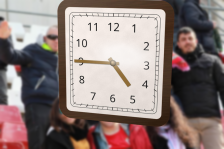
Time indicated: {"hour": 4, "minute": 45}
